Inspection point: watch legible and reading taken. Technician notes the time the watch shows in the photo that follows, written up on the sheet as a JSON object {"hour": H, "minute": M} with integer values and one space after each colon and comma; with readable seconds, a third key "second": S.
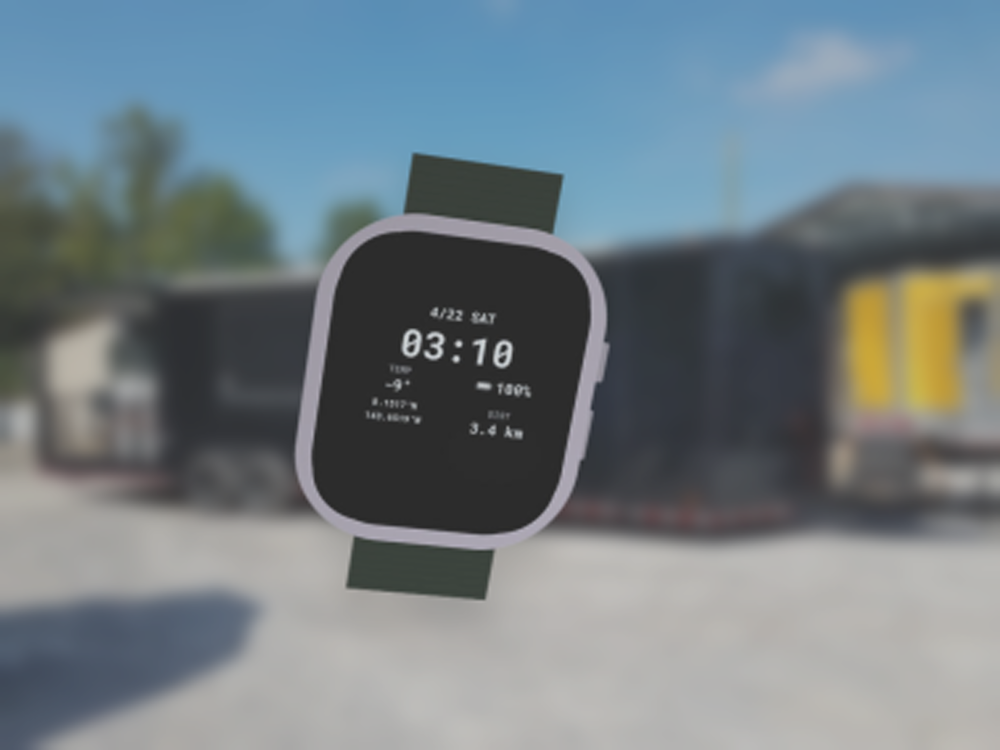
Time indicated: {"hour": 3, "minute": 10}
